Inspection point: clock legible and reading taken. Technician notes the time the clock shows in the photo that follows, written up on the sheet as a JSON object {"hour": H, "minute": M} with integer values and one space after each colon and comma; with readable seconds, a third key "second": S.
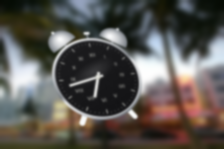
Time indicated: {"hour": 6, "minute": 43}
